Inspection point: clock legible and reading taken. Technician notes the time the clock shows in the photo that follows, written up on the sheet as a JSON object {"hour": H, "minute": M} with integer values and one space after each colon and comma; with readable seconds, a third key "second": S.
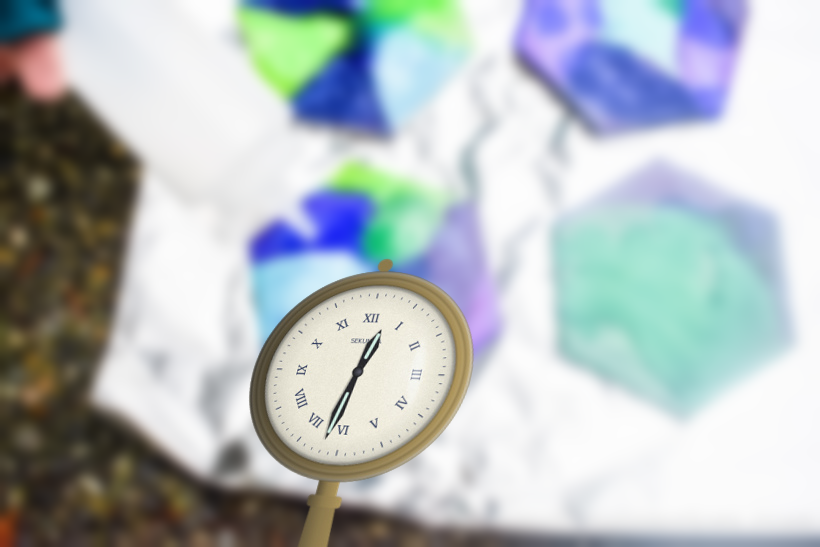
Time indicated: {"hour": 12, "minute": 32}
